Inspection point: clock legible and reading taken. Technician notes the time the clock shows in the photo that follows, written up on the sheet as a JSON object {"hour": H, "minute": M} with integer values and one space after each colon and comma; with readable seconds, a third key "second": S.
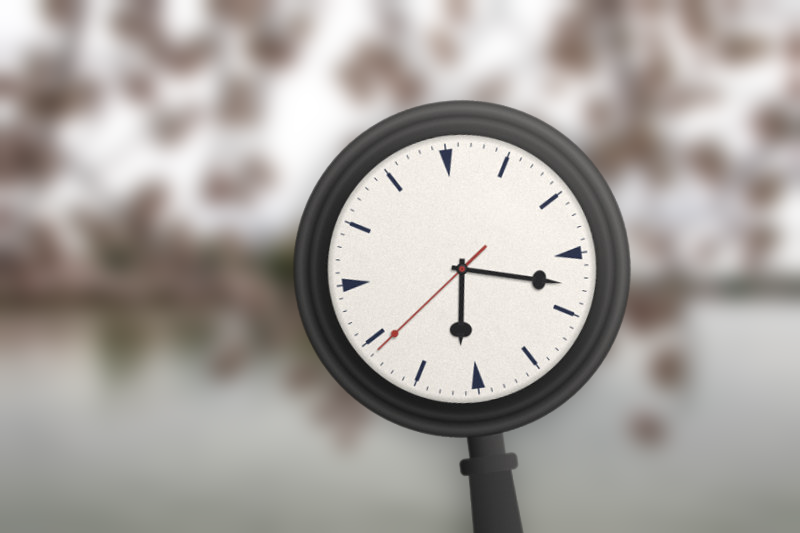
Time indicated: {"hour": 6, "minute": 17, "second": 39}
